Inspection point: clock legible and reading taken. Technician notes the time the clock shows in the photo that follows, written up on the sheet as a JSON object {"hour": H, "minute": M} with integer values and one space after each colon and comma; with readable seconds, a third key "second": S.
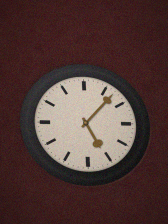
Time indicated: {"hour": 5, "minute": 7}
